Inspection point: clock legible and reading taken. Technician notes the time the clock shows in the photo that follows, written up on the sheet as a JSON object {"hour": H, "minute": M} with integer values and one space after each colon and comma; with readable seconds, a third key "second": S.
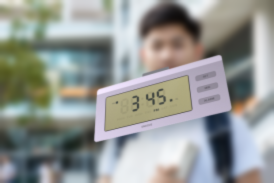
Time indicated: {"hour": 3, "minute": 45}
